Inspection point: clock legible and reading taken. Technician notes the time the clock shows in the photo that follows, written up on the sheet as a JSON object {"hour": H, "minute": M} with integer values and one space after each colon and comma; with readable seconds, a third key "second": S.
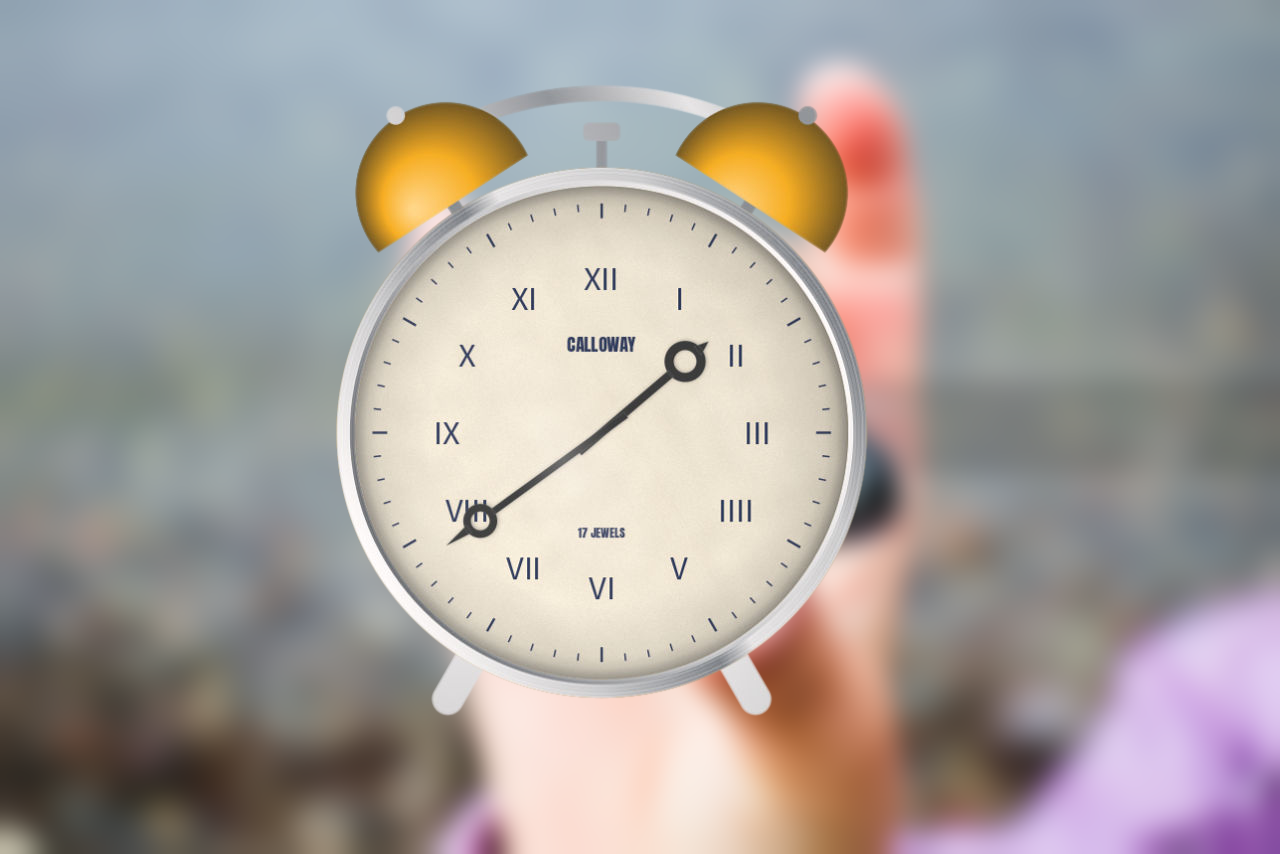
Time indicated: {"hour": 1, "minute": 39}
